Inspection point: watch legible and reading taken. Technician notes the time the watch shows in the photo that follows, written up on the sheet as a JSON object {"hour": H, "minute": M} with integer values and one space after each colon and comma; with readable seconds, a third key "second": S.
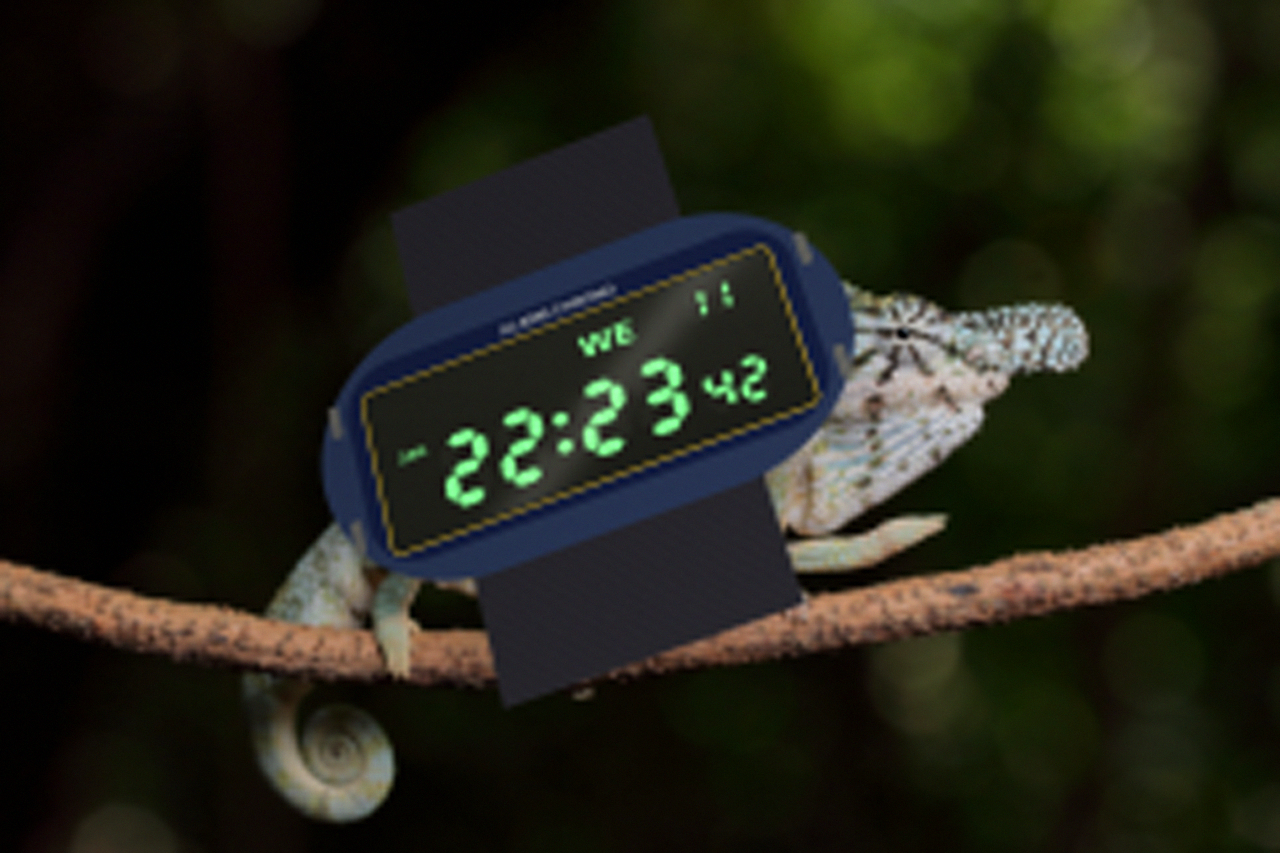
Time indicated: {"hour": 22, "minute": 23, "second": 42}
